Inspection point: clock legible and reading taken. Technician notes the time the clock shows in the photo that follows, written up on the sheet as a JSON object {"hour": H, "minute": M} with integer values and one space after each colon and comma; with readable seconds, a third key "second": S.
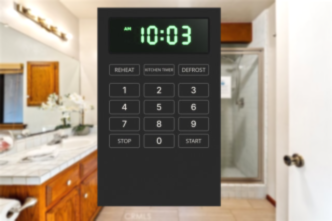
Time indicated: {"hour": 10, "minute": 3}
